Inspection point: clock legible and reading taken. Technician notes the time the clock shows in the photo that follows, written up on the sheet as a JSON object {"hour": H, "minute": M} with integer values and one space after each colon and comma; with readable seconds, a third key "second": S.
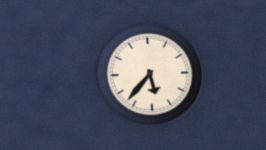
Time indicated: {"hour": 5, "minute": 37}
